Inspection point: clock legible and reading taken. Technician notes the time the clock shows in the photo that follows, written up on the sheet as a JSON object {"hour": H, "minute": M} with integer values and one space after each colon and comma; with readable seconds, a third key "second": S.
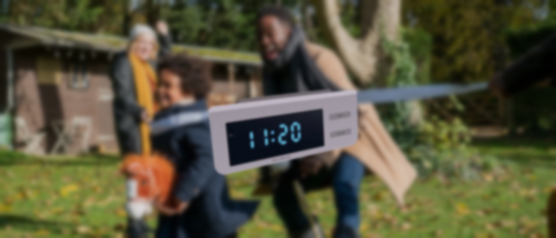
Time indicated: {"hour": 11, "minute": 20}
